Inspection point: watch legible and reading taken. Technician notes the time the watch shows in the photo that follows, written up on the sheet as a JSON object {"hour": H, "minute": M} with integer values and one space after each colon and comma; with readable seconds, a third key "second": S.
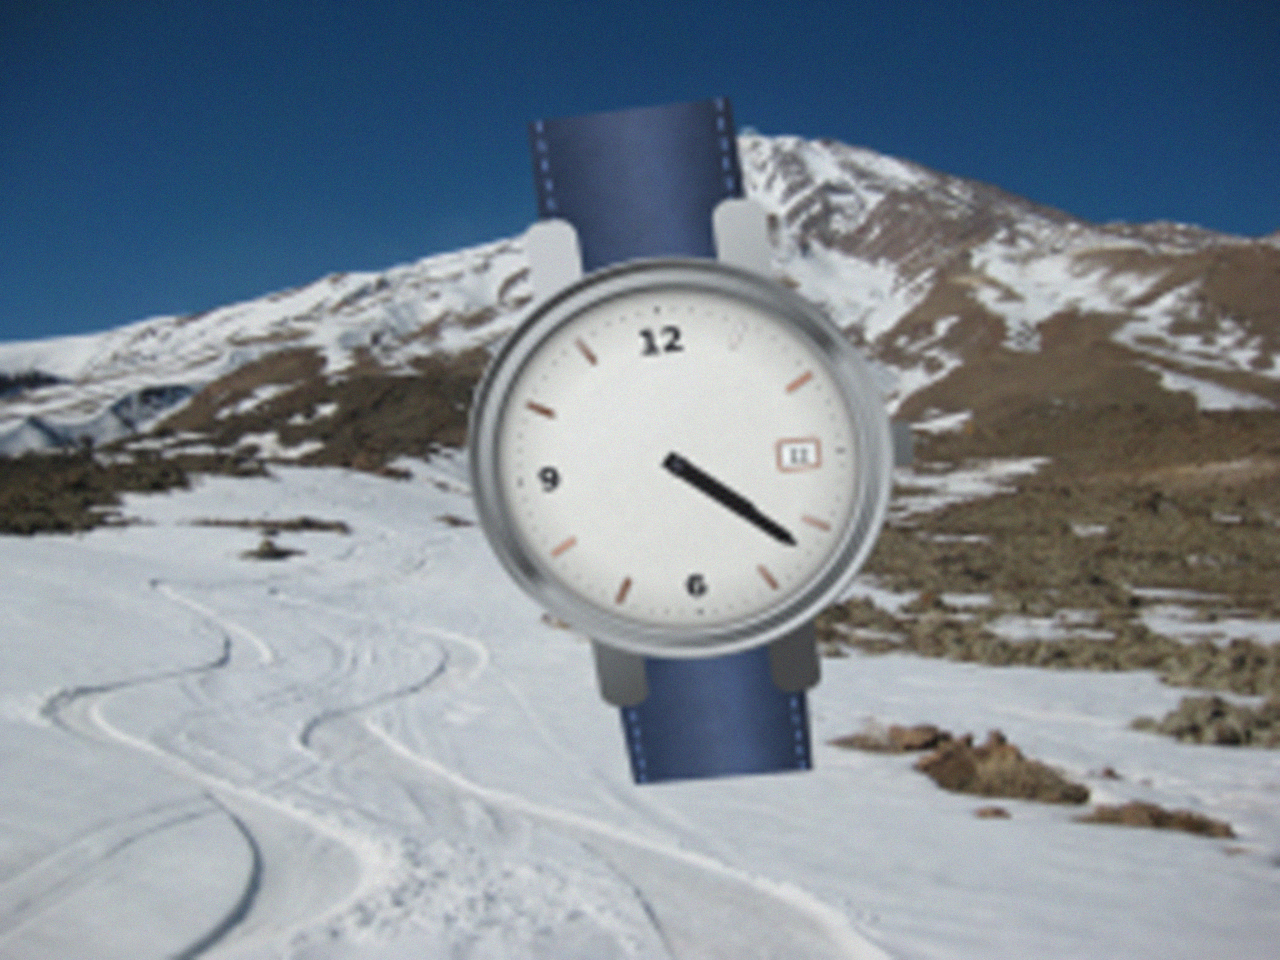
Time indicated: {"hour": 4, "minute": 22}
